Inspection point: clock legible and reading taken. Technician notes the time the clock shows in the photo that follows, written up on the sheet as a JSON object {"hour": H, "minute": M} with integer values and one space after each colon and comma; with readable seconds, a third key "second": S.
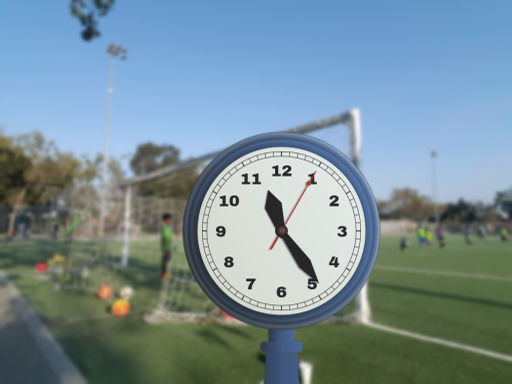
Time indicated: {"hour": 11, "minute": 24, "second": 5}
